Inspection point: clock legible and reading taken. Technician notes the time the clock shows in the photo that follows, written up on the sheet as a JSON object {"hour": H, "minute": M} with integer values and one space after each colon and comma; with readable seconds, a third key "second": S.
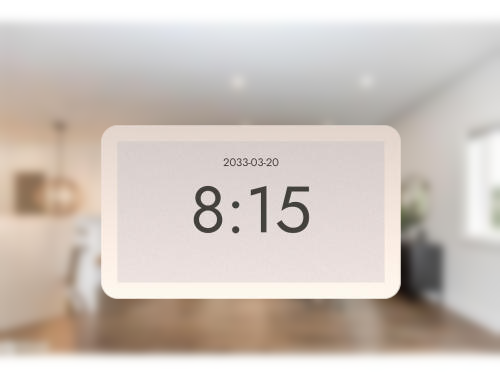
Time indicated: {"hour": 8, "minute": 15}
